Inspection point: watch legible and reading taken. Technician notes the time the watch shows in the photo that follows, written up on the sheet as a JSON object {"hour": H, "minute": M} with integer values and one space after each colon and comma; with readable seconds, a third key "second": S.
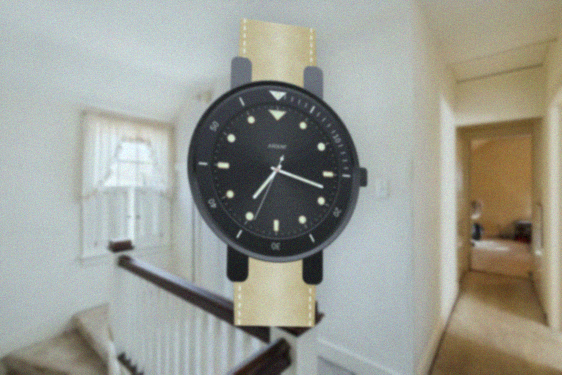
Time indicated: {"hour": 7, "minute": 17, "second": 34}
